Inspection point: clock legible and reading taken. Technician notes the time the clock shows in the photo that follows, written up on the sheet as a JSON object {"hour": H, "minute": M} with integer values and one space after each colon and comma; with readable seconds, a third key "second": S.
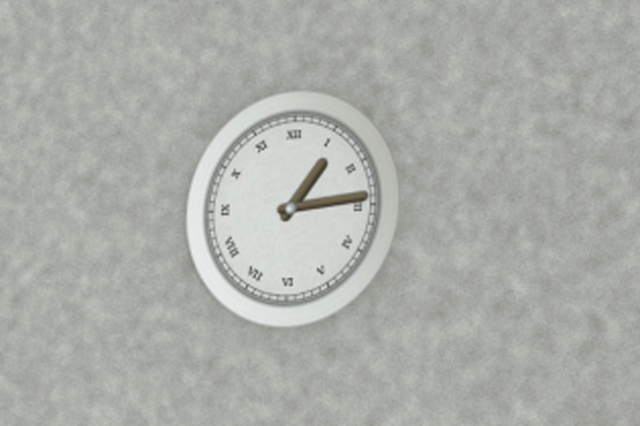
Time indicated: {"hour": 1, "minute": 14}
